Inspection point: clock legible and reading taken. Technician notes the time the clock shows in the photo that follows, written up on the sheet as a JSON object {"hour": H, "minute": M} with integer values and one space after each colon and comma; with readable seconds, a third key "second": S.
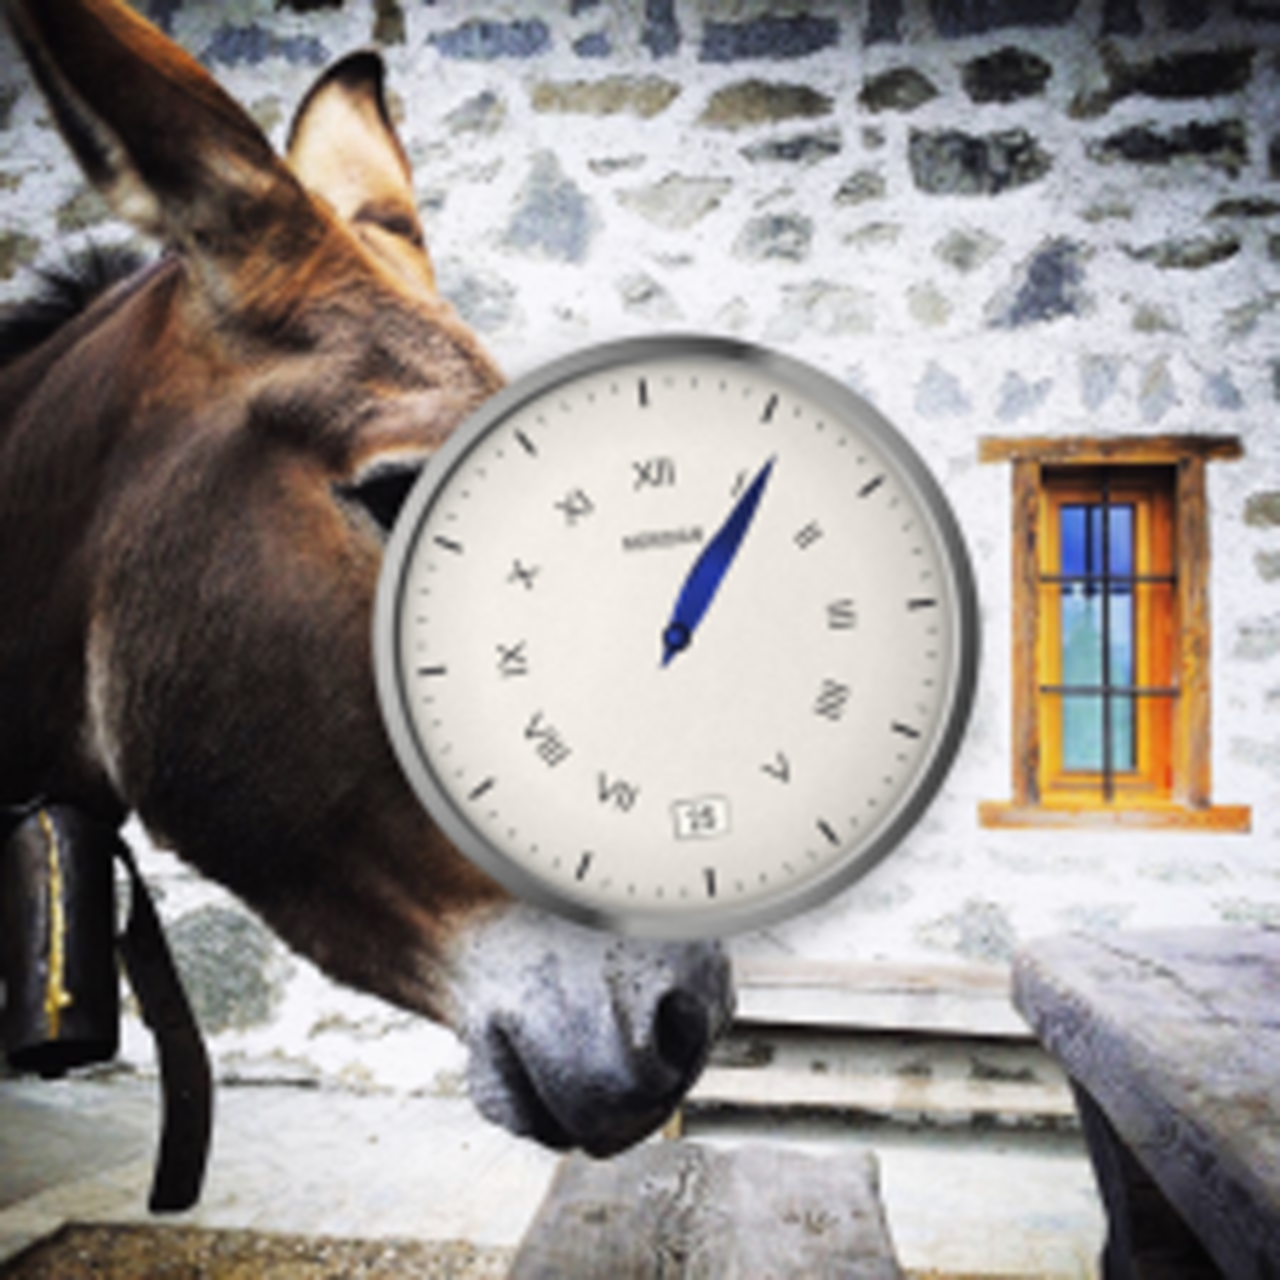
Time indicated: {"hour": 1, "minute": 6}
